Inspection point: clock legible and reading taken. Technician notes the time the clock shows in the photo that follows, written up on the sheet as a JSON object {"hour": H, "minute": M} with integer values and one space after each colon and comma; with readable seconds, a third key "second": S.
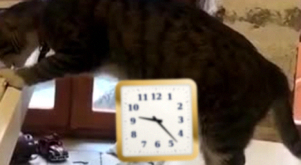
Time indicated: {"hour": 9, "minute": 23}
